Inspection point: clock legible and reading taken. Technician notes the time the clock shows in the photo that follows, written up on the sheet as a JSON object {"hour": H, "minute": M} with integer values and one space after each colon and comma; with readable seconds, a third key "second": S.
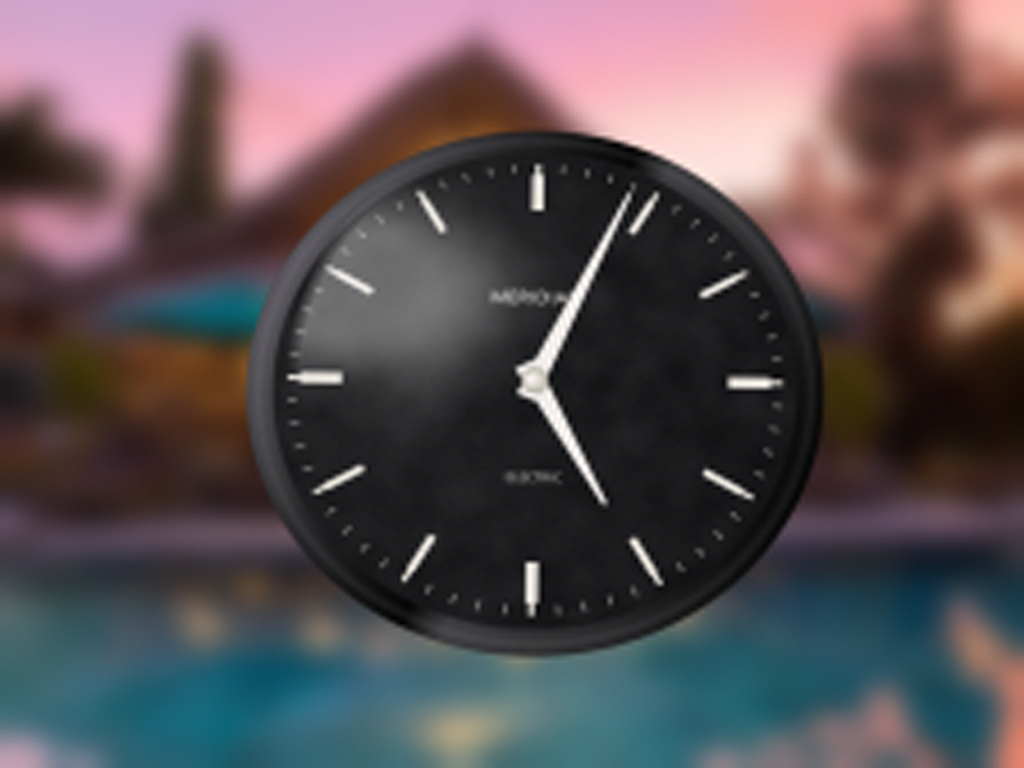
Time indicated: {"hour": 5, "minute": 4}
